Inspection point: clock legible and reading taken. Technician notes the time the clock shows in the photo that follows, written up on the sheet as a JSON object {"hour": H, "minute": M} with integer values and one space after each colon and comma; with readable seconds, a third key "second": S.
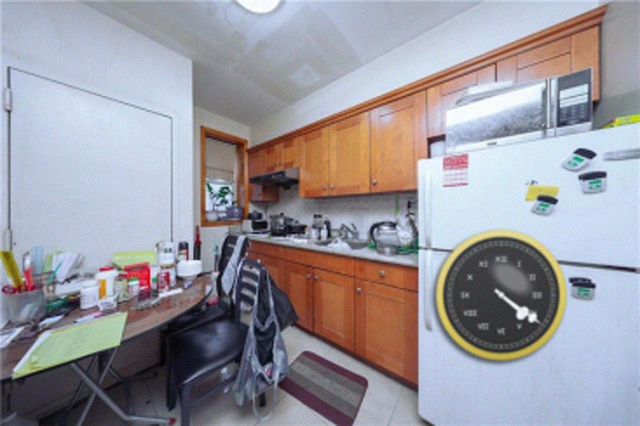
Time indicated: {"hour": 4, "minute": 21}
